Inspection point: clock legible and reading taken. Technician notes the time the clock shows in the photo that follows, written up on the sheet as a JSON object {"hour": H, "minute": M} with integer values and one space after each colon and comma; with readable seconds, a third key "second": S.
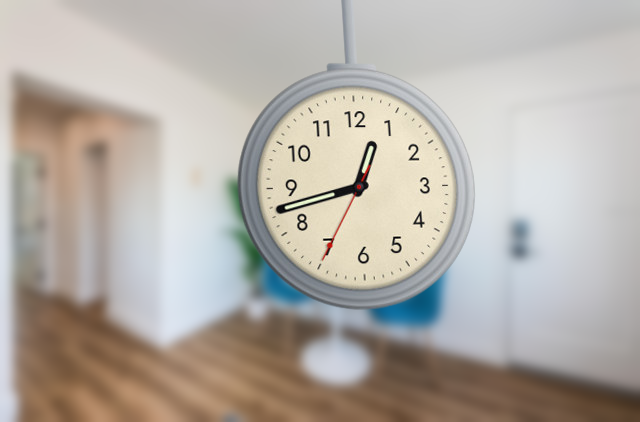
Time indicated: {"hour": 12, "minute": 42, "second": 35}
